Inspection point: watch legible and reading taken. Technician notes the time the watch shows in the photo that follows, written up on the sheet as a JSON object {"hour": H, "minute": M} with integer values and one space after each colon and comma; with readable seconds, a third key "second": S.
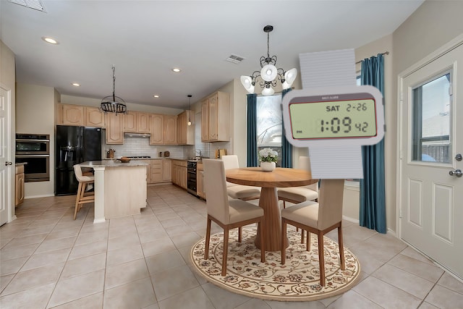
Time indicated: {"hour": 1, "minute": 9, "second": 42}
